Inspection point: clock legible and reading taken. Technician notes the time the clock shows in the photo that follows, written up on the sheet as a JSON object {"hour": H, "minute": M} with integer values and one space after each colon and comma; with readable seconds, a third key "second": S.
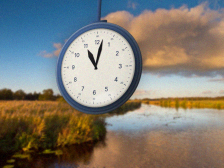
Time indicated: {"hour": 11, "minute": 2}
